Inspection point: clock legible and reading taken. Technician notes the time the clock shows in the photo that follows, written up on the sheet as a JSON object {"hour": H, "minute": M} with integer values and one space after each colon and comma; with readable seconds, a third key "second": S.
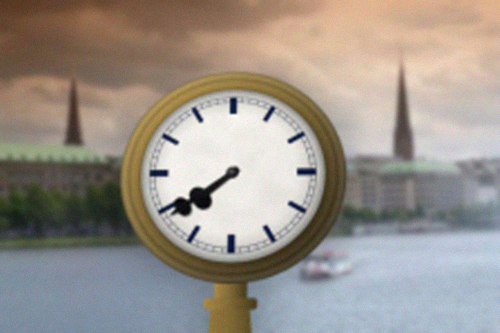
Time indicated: {"hour": 7, "minute": 39}
